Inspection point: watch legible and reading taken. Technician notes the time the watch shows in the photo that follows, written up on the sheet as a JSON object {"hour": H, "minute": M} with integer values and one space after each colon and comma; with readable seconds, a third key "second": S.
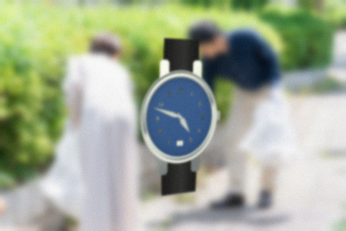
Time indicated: {"hour": 4, "minute": 48}
